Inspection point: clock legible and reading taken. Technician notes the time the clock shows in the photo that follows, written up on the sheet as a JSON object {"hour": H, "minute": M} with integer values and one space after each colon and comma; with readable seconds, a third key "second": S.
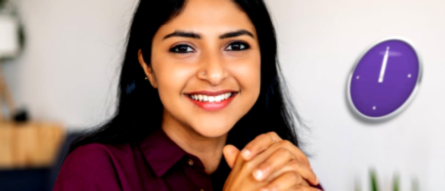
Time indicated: {"hour": 12, "minute": 0}
